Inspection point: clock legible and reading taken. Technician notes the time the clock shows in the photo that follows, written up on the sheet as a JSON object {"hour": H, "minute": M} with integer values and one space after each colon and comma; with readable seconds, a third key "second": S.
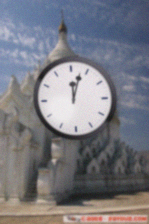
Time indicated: {"hour": 12, "minute": 3}
